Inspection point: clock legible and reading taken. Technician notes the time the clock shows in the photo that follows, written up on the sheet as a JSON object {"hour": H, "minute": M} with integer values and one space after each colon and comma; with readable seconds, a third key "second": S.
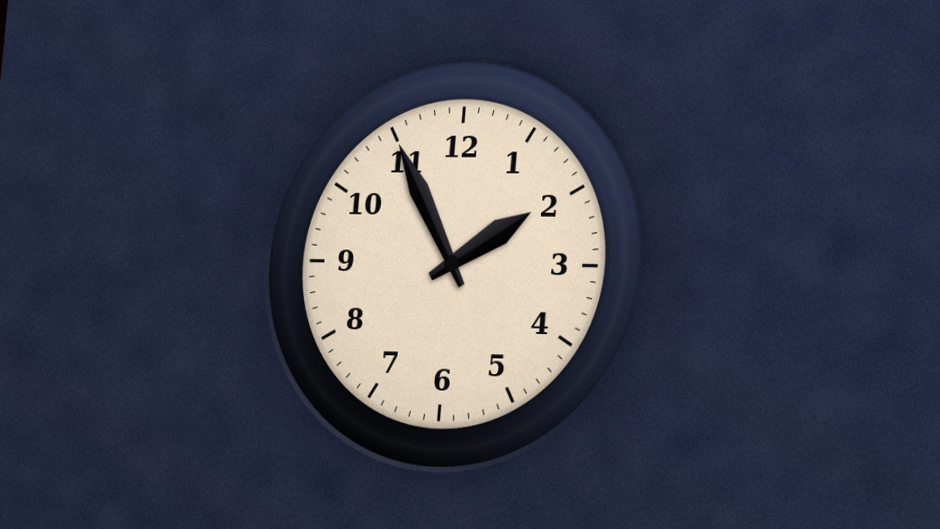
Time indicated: {"hour": 1, "minute": 55}
